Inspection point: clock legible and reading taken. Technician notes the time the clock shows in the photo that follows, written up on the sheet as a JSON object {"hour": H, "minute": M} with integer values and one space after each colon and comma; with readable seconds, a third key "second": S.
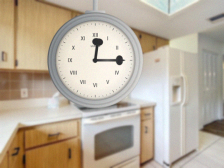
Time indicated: {"hour": 12, "minute": 15}
